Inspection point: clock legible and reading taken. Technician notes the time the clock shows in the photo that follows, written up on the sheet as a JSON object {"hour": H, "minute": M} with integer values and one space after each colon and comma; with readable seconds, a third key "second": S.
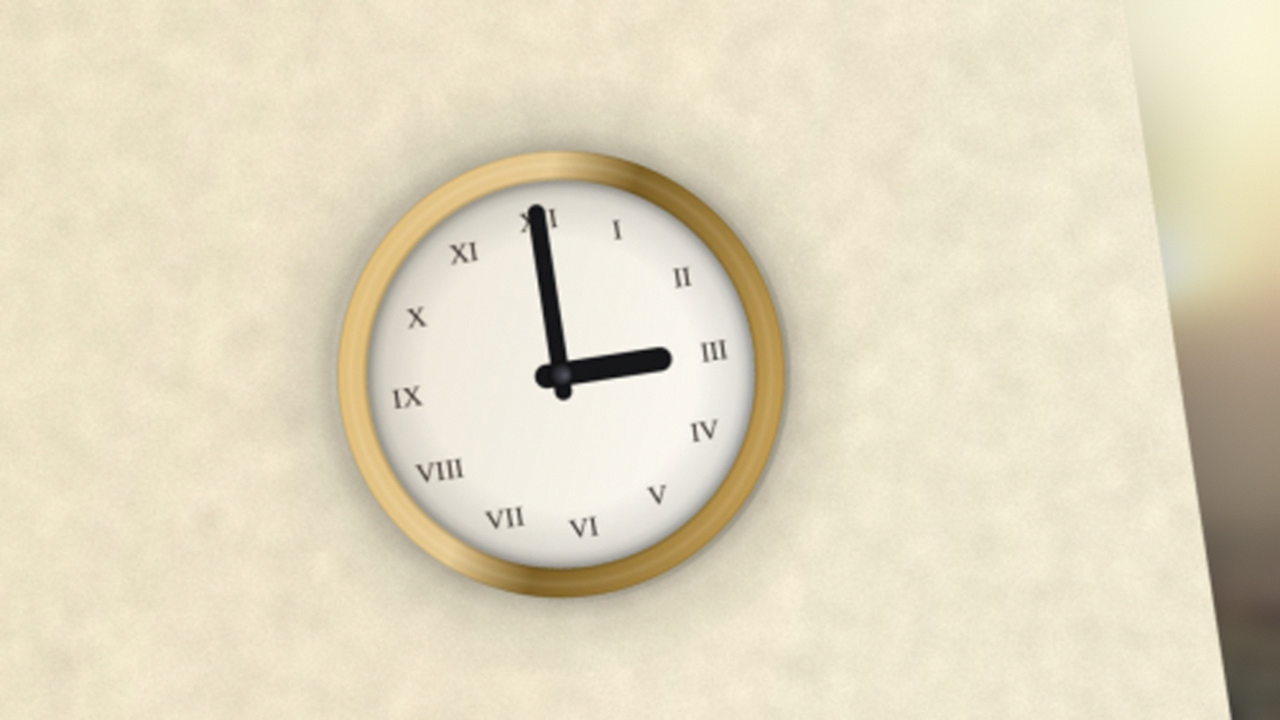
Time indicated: {"hour": 3, "minute": 0}
